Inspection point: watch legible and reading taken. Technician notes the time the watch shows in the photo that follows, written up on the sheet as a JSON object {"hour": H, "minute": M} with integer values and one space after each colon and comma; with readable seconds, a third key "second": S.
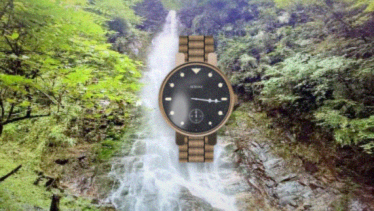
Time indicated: {"hour": 3, "minute": 16}
